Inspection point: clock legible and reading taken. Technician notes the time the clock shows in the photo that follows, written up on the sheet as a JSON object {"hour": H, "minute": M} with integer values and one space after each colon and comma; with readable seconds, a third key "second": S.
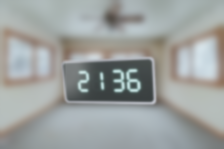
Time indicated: {"hour": 21, "minute": 36}
